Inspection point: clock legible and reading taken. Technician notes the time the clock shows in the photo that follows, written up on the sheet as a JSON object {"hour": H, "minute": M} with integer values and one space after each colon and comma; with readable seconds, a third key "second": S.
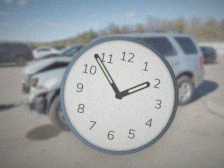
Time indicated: {"hour": 1, "minute": 53}
